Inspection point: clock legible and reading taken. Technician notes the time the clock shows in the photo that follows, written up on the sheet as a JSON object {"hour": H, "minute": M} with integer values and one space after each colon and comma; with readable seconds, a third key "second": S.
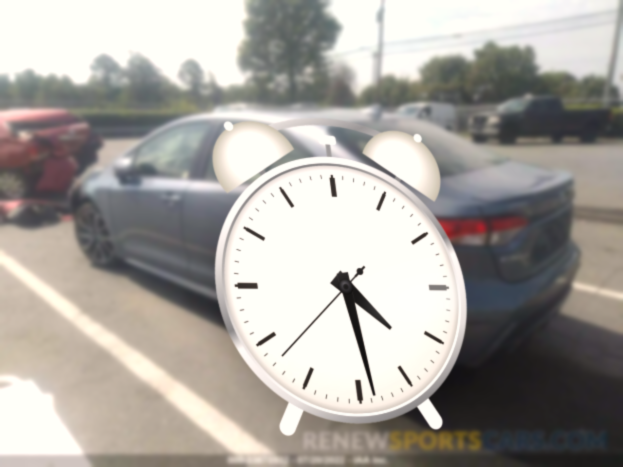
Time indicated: {"hour": 4, "minute": 28, "second": 38}
